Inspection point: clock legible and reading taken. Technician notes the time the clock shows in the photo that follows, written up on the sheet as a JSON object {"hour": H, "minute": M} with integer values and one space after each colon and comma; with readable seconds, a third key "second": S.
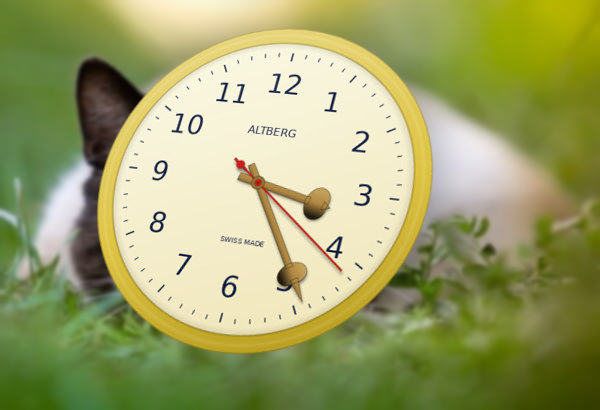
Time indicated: {"hour": 3, "minute": 24, "second": 21}
